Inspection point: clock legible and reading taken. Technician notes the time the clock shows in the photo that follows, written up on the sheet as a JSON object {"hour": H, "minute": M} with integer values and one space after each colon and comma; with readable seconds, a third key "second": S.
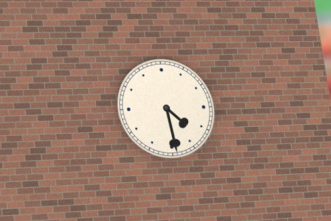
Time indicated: {"hour": 4, "minute": 29}
